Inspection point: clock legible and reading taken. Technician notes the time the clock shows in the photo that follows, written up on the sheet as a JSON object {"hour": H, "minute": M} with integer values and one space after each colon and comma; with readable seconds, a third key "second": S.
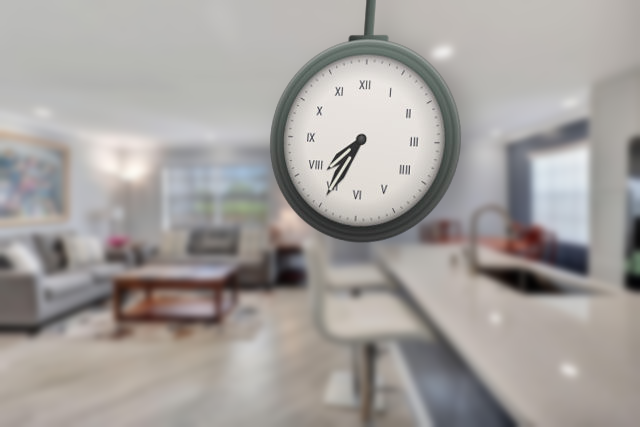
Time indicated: {"hour": 7, "minute": 35}
